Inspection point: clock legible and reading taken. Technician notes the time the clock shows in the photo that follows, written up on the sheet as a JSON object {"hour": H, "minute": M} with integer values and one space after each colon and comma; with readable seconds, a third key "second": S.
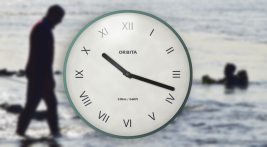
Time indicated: {"hour": 10, "minute": 18}
